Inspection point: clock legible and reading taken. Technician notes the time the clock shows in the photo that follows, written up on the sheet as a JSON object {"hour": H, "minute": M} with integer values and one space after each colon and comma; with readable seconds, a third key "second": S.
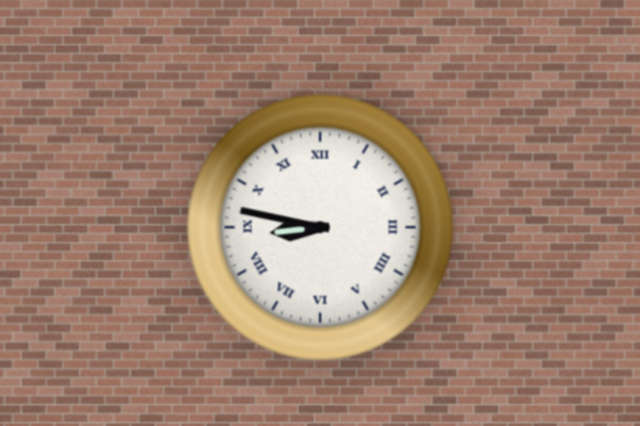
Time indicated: {"hour": 8, "minute": 47}
